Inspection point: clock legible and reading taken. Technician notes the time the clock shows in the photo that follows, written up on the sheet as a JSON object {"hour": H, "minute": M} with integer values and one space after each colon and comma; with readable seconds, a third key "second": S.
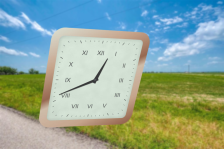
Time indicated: {"hour": 12, "minute": 41}
